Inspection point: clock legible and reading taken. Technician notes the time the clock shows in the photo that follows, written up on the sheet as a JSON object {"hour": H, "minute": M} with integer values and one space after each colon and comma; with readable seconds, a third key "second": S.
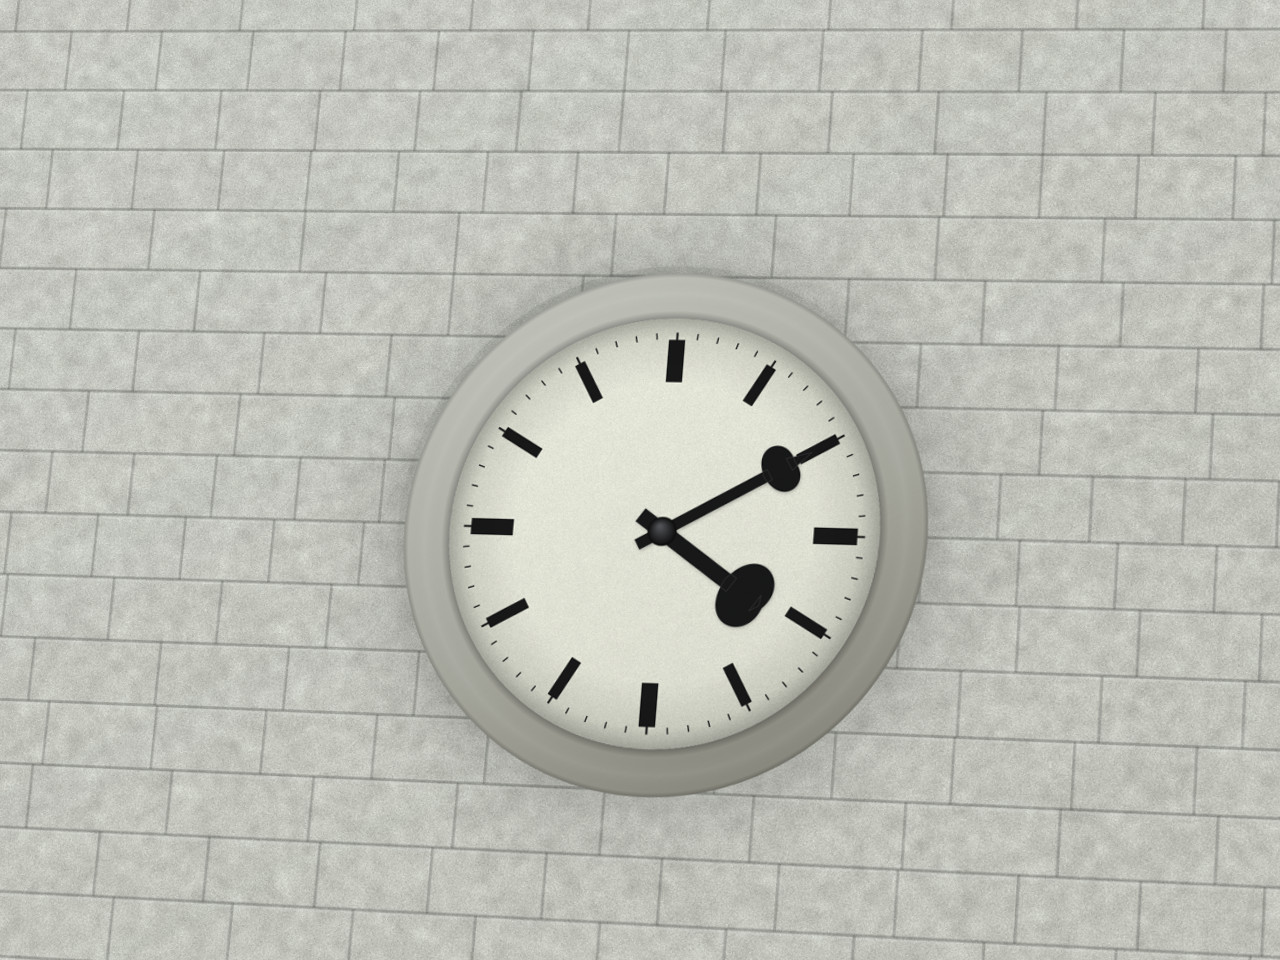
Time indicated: {"hour": 4, "minute": 10}
